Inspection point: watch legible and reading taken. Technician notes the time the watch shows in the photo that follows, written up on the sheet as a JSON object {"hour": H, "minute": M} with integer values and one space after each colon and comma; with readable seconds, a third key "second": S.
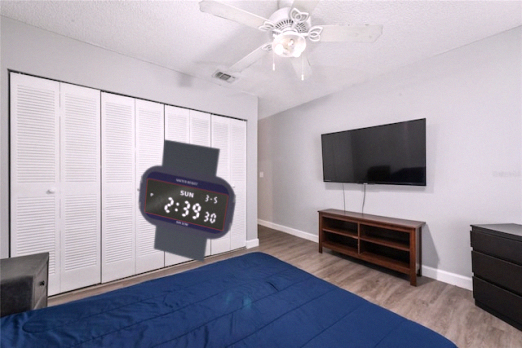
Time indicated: {"hour": 2, "minute": 39, "second": 30}
